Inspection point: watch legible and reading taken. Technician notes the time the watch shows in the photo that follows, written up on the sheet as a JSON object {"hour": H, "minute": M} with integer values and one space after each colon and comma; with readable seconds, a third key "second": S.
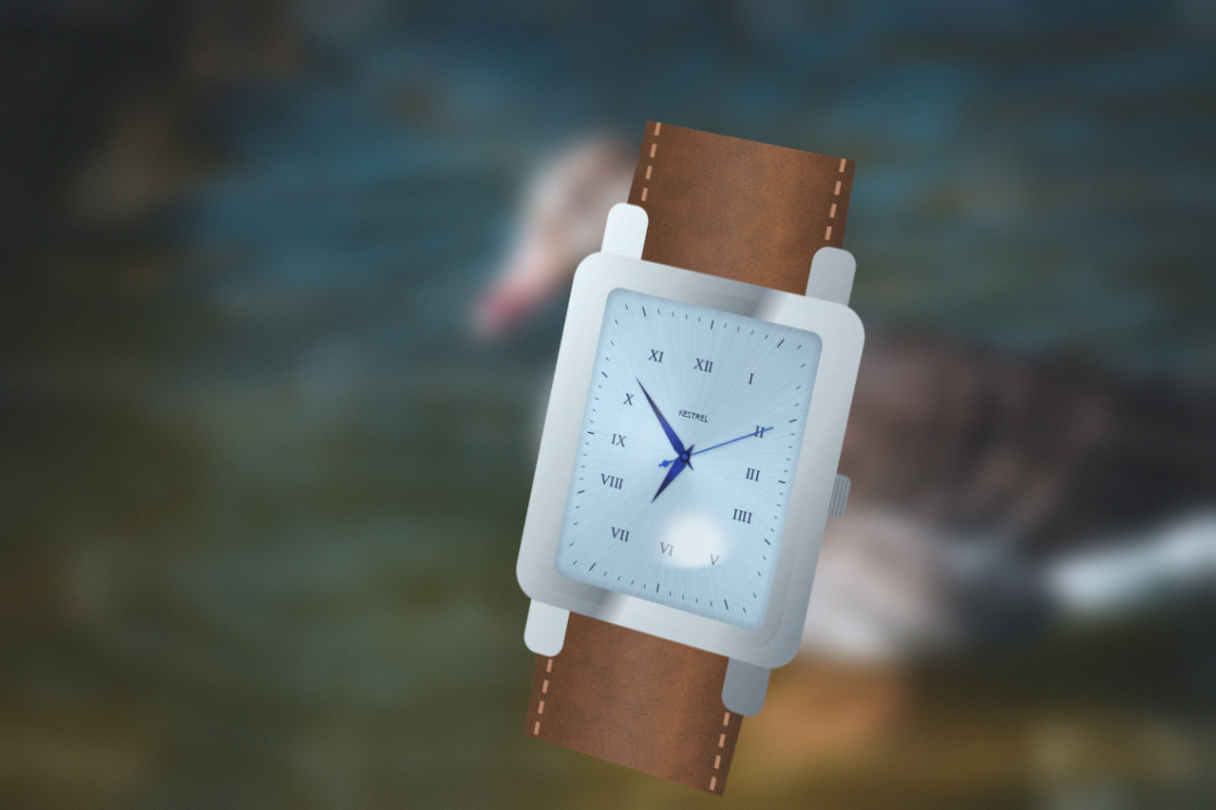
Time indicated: {"hour": 6, "minute": 52, "second": 10}
